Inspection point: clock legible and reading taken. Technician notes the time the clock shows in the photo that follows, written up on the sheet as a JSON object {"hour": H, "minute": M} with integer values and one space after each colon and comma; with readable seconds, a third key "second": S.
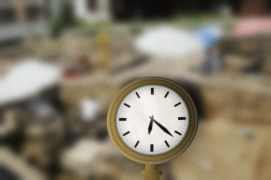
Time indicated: {"hour": 6, "minute": 22}
